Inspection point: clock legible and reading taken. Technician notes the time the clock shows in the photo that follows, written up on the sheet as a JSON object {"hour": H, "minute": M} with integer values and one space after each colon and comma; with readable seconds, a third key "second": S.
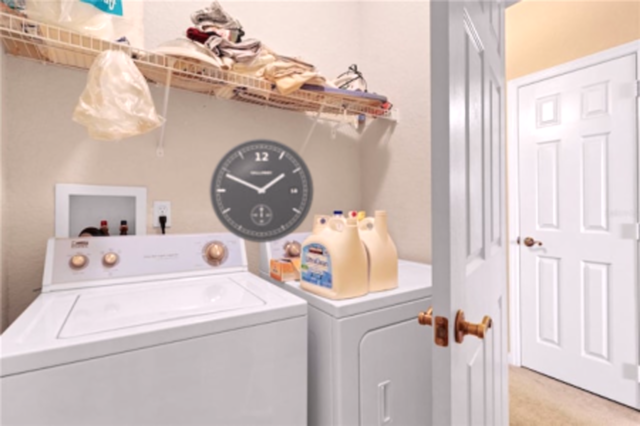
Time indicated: {"hour": 1, "minute": 49}
